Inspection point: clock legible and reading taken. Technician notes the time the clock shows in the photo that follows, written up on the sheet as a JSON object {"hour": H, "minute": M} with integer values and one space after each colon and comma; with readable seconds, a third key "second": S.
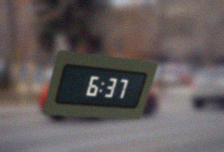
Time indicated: {"hour": 6, "minute": 37}
